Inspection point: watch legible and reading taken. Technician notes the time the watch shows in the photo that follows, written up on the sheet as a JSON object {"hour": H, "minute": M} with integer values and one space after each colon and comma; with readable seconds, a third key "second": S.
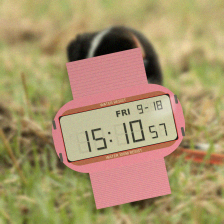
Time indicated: {"hour": 15, "minute": 10, "second": 57}
